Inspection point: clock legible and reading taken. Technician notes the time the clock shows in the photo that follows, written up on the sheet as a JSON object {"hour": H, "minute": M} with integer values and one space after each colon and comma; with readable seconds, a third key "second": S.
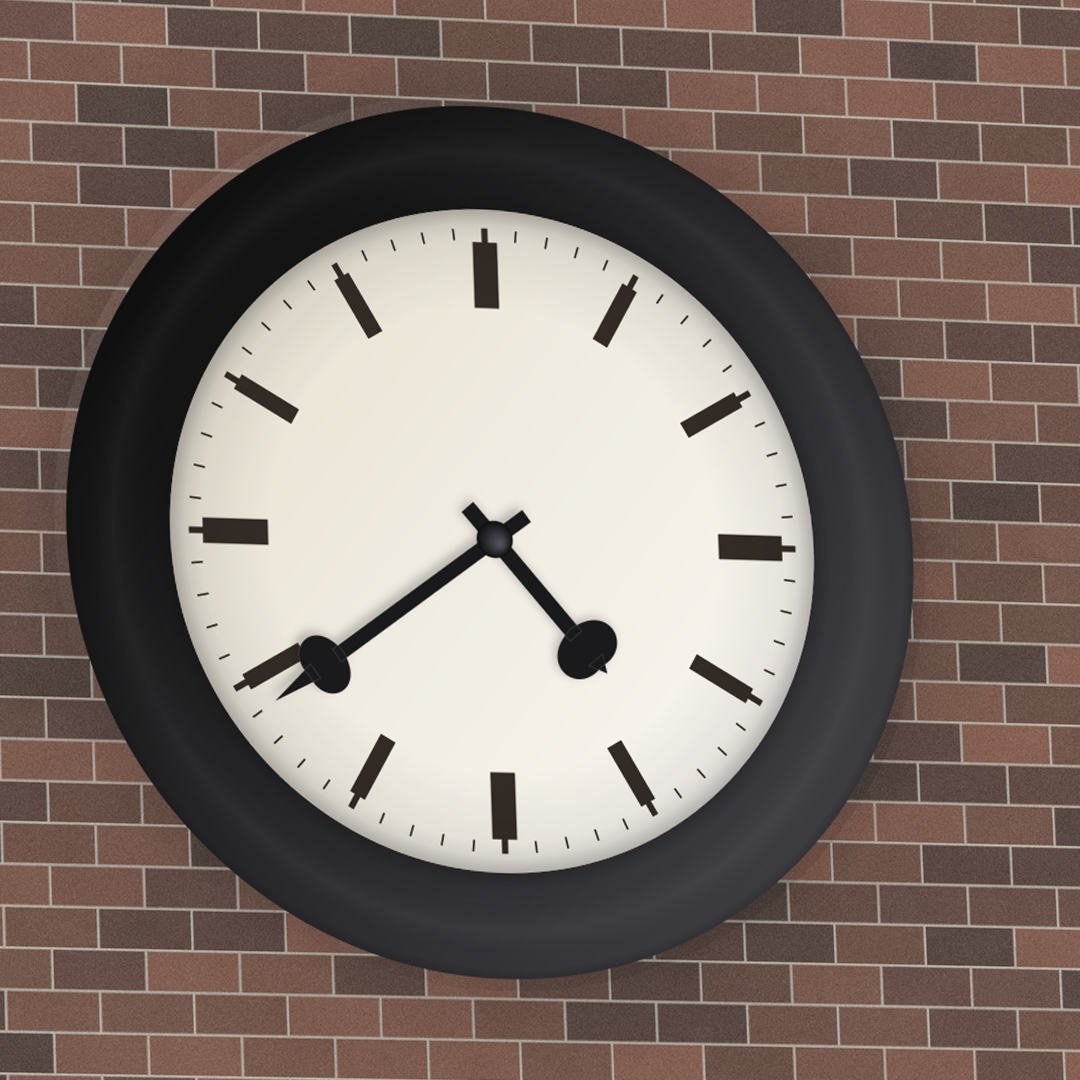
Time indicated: {"hour": 4, "minute": 39}
